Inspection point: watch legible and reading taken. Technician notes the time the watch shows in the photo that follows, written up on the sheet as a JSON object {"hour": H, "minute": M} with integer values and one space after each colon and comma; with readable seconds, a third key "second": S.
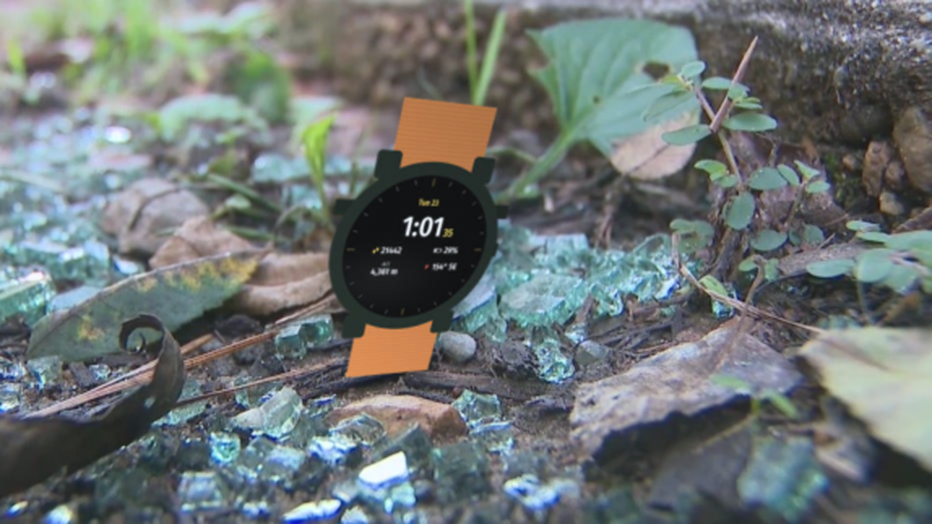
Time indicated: {"hour": 1, "minute": 1}
